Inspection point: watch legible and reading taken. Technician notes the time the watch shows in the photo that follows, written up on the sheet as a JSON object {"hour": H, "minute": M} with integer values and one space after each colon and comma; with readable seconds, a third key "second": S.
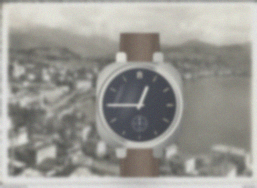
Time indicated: {"hour": 12, "minute": 45}
